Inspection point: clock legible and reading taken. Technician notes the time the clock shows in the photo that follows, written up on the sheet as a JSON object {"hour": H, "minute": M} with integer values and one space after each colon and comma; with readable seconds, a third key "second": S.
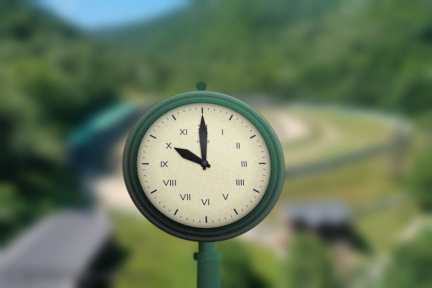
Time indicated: {"hour": 10, "minute": 0}
